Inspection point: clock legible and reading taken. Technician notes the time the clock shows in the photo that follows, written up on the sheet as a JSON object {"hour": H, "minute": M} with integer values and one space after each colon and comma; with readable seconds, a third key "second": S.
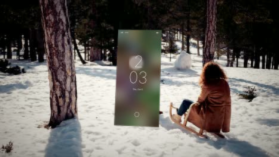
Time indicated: {"hour": 2, "minute": 3}
